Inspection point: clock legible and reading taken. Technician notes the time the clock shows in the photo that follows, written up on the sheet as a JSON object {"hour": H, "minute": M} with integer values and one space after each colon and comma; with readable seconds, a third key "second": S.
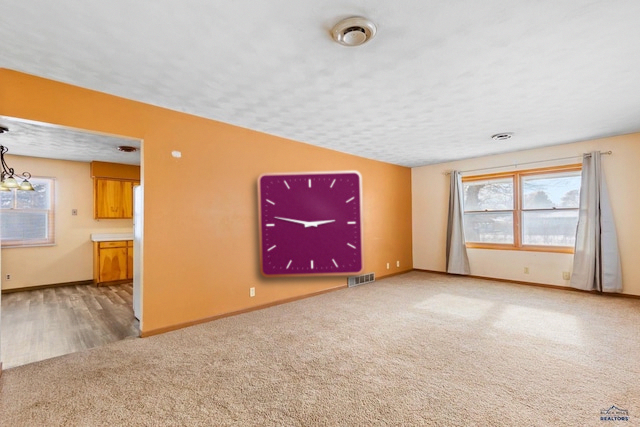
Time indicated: {"hour": 2, "minute": 47}
